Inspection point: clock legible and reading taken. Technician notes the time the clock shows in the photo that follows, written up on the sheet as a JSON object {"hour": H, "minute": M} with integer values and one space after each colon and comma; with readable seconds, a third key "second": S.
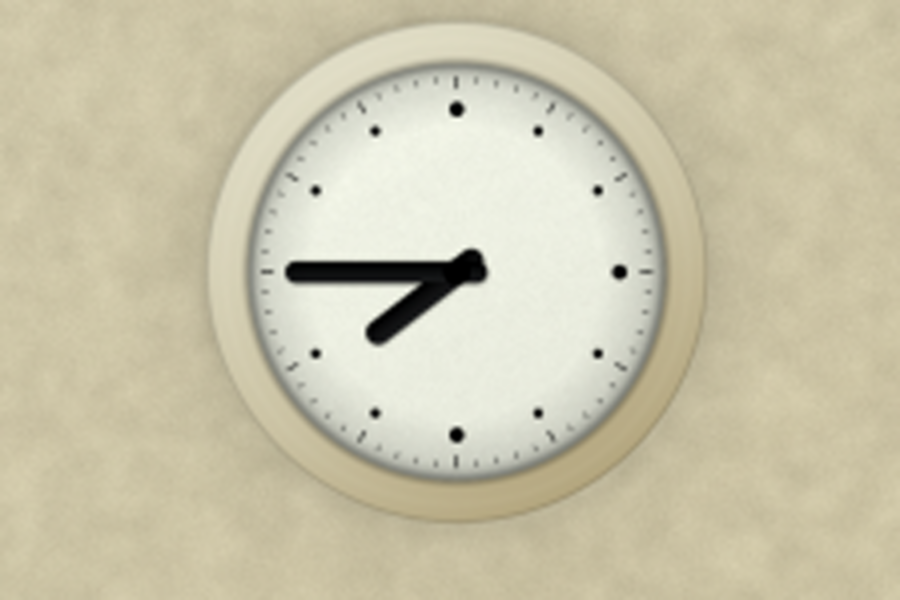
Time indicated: {"hour": 7, "minute": 45}
